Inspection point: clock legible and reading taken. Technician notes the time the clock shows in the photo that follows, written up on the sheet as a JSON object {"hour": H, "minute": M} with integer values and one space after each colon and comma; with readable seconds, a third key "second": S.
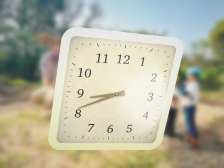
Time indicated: {"hour": 8, "minute": 41}
